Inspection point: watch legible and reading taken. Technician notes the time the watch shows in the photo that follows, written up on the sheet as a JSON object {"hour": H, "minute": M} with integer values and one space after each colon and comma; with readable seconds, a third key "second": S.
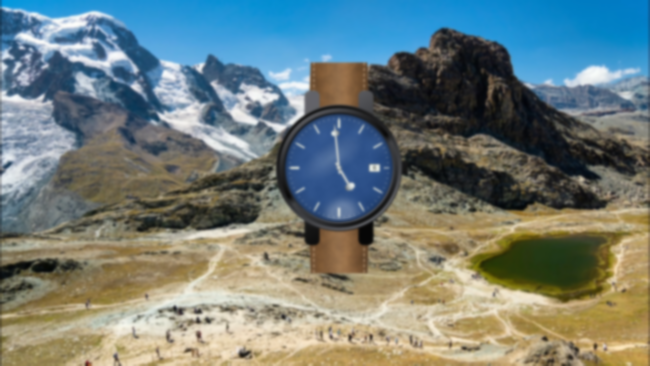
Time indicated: {"hour": 4, "minute": 59}
